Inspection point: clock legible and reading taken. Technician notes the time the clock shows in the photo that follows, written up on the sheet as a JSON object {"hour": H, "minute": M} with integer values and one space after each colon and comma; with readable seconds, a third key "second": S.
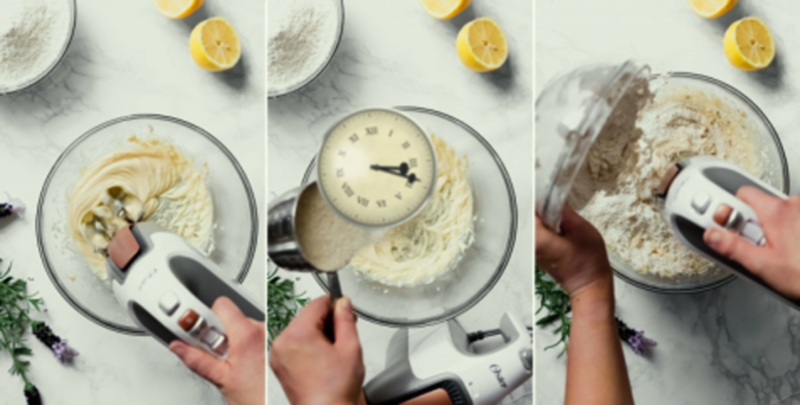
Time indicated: {"hour": 3, "minute": 19}
